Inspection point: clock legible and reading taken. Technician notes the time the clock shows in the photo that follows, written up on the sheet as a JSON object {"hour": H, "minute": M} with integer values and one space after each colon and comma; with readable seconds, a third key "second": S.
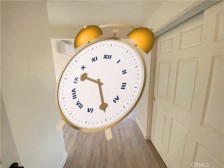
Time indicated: {"hour": 9, "minute": 25}
